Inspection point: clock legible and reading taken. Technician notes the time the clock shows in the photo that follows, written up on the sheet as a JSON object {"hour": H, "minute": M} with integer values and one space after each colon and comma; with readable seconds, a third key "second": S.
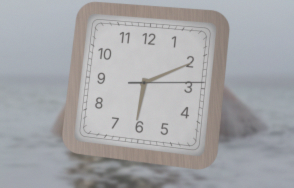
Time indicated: {"hour": 6, "minute": 10, "second": 14}
